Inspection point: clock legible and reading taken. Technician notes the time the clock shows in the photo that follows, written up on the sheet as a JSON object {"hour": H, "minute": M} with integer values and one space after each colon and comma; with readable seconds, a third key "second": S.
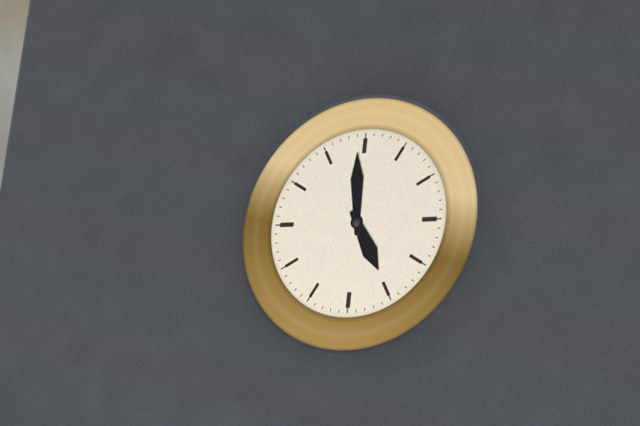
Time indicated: {"hour": 4, "minute": 59}
